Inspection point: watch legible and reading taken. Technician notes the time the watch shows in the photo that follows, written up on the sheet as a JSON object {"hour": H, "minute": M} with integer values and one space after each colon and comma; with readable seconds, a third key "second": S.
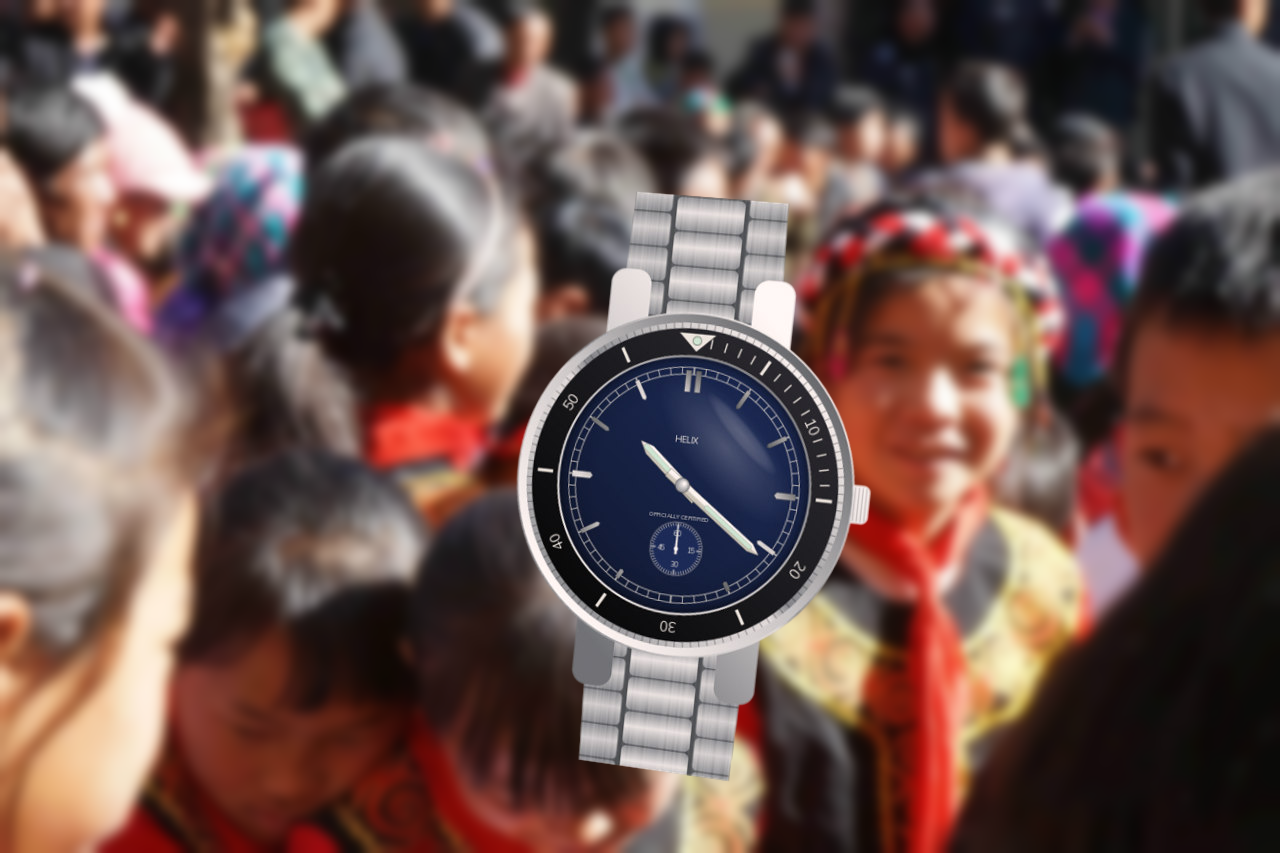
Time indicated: {"hour": 10, "minute": 21}
